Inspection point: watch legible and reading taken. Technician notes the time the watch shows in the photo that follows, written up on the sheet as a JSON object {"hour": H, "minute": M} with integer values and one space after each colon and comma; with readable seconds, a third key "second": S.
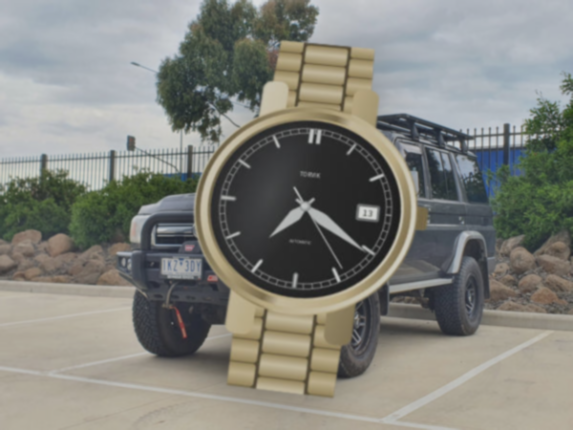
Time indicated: {"hour": 7, "minute": 20, "second": 24}
